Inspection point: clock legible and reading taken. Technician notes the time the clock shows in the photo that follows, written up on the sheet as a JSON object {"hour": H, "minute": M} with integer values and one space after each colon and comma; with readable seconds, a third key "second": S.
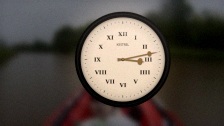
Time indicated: {"hour": 3, "minute": 13}
